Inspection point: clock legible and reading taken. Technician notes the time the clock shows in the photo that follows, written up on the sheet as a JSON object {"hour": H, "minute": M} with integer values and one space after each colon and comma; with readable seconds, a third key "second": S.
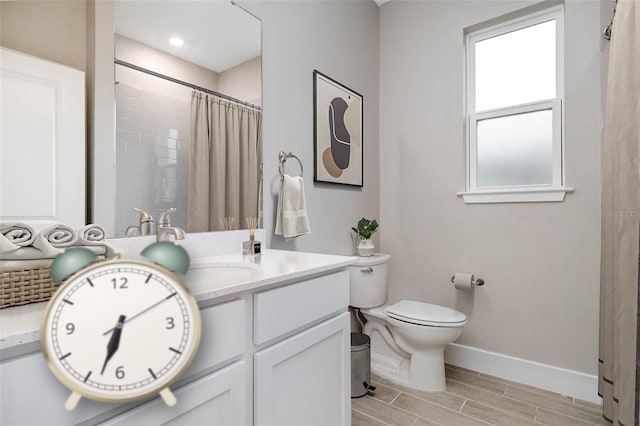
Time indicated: {"hour": 6, "minute": 33, "second": 10}
